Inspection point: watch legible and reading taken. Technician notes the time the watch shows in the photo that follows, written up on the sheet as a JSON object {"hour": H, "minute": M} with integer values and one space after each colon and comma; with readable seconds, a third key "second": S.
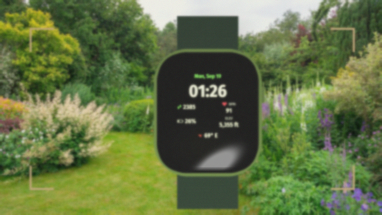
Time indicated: {"hour": 1, "minute": 26}
